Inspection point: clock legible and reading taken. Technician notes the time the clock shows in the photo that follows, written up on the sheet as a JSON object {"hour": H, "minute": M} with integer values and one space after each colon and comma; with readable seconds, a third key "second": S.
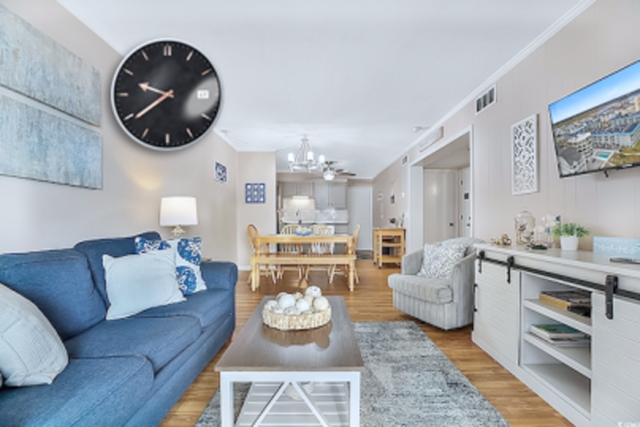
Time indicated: {"hour": 9, "minute": 39}
